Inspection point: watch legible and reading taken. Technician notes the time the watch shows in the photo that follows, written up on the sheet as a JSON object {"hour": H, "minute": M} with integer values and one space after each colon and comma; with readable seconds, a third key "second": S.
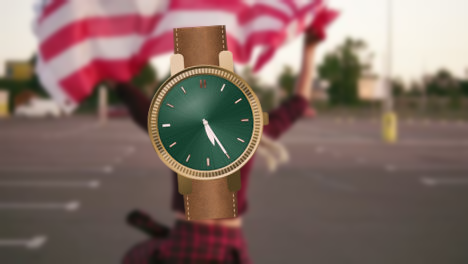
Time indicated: {"hour": 5, "minute": 25}
